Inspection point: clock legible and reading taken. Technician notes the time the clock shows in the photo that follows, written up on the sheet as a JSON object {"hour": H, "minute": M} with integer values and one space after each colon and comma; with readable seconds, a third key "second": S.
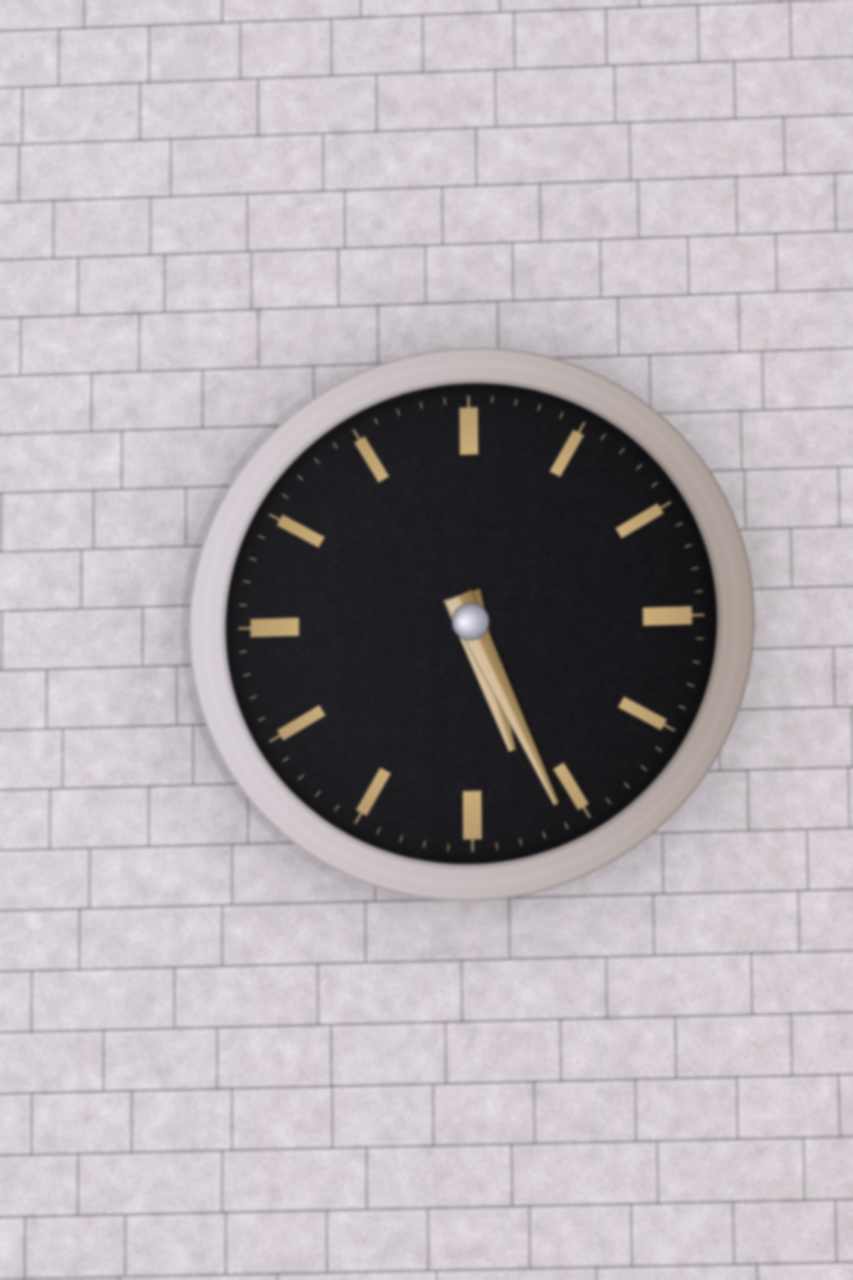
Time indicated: {"hour": 5, "minute": 26}
